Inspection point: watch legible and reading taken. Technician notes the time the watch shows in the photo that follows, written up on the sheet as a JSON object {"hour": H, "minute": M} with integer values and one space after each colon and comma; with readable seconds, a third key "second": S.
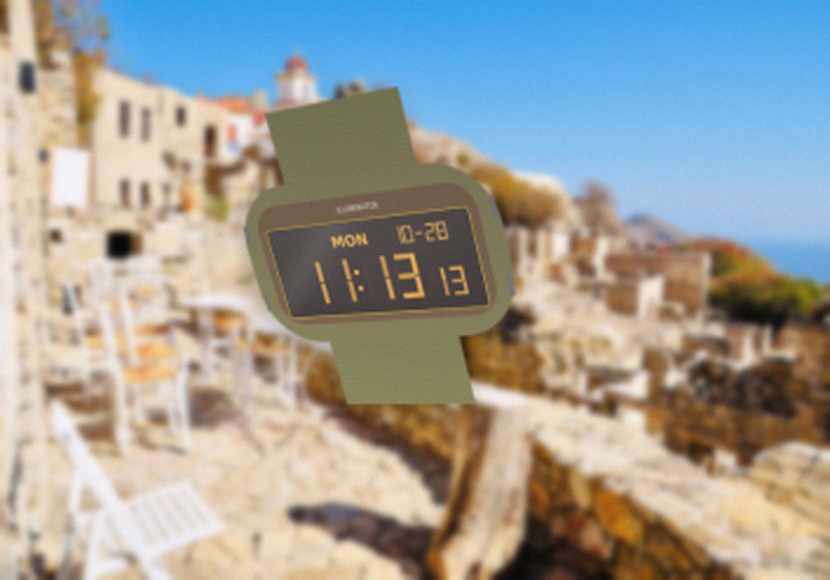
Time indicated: {"hour": 11, "minute": 13, "second": 13}
